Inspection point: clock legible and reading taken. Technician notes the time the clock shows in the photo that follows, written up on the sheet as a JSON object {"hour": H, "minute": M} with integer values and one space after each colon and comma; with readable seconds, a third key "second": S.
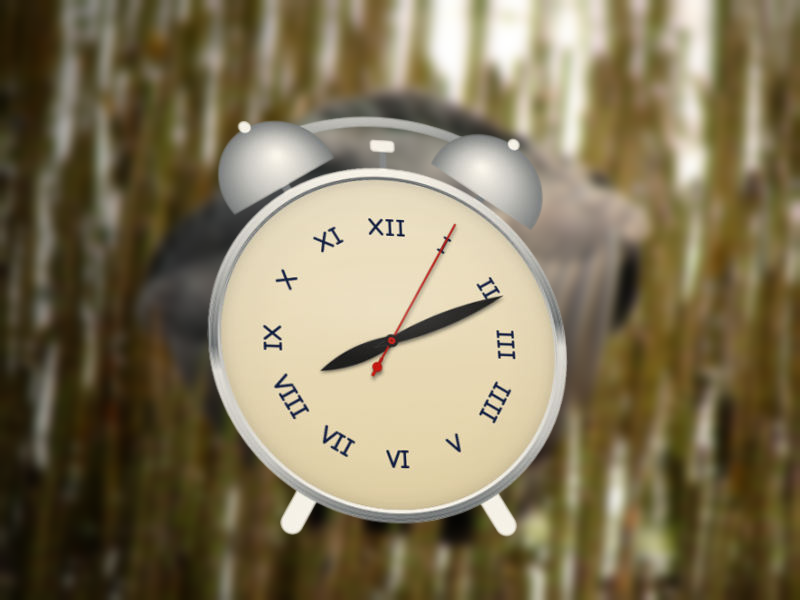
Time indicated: {"hour": 8, "minute": 11, "second": 5}
